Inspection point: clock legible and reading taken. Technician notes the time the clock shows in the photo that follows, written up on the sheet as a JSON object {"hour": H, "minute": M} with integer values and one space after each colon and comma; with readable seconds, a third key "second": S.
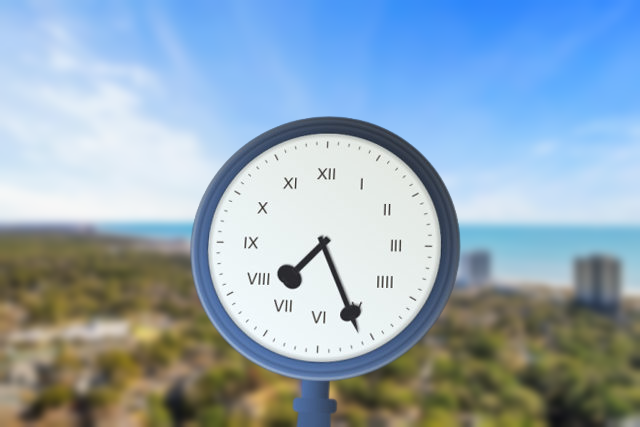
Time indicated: {"hour": 7, "minute": 26}
